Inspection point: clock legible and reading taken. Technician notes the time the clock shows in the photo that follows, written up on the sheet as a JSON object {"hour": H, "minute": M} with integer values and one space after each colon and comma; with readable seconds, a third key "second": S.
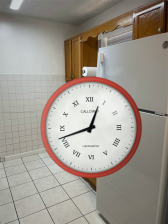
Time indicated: {"hour": 12, "minute": 42}
